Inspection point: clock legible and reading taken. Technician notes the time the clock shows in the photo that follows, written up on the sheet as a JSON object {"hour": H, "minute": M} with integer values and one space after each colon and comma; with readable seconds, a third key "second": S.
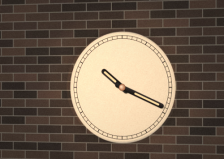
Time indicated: {"hour": 10, "minute": 19}
